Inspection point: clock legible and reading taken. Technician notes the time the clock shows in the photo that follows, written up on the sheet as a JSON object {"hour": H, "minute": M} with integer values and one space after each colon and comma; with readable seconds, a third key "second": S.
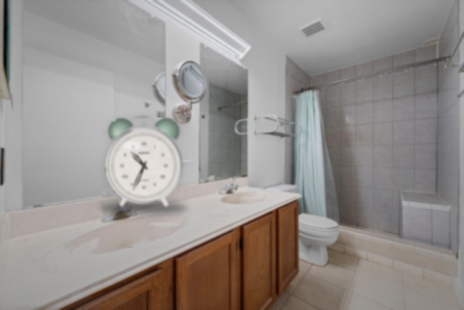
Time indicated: {"hour": 10, "minute": 34}
